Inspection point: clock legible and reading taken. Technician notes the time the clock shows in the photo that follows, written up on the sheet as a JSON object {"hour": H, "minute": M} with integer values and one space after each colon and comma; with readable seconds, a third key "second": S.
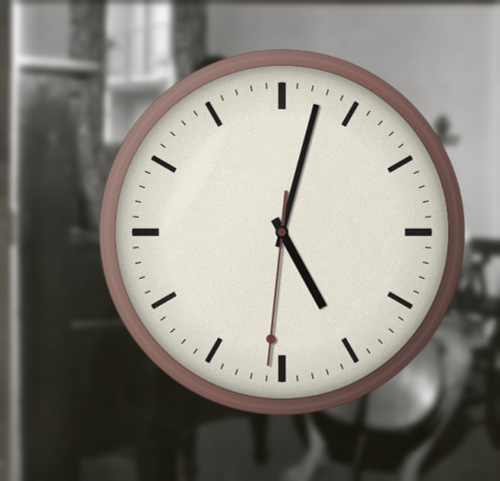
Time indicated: {"hour": 5, "minute": 2, "second": 31}
